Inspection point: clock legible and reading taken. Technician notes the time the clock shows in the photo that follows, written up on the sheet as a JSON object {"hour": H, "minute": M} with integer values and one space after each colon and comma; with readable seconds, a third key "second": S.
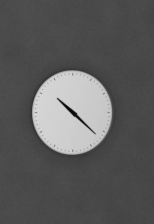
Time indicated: {"hour": 10, "minute": 22}
